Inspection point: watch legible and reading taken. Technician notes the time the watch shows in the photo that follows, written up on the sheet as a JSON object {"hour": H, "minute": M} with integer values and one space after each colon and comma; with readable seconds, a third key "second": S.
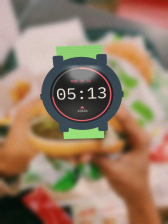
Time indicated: {"hour": 5, "minute": 13}
